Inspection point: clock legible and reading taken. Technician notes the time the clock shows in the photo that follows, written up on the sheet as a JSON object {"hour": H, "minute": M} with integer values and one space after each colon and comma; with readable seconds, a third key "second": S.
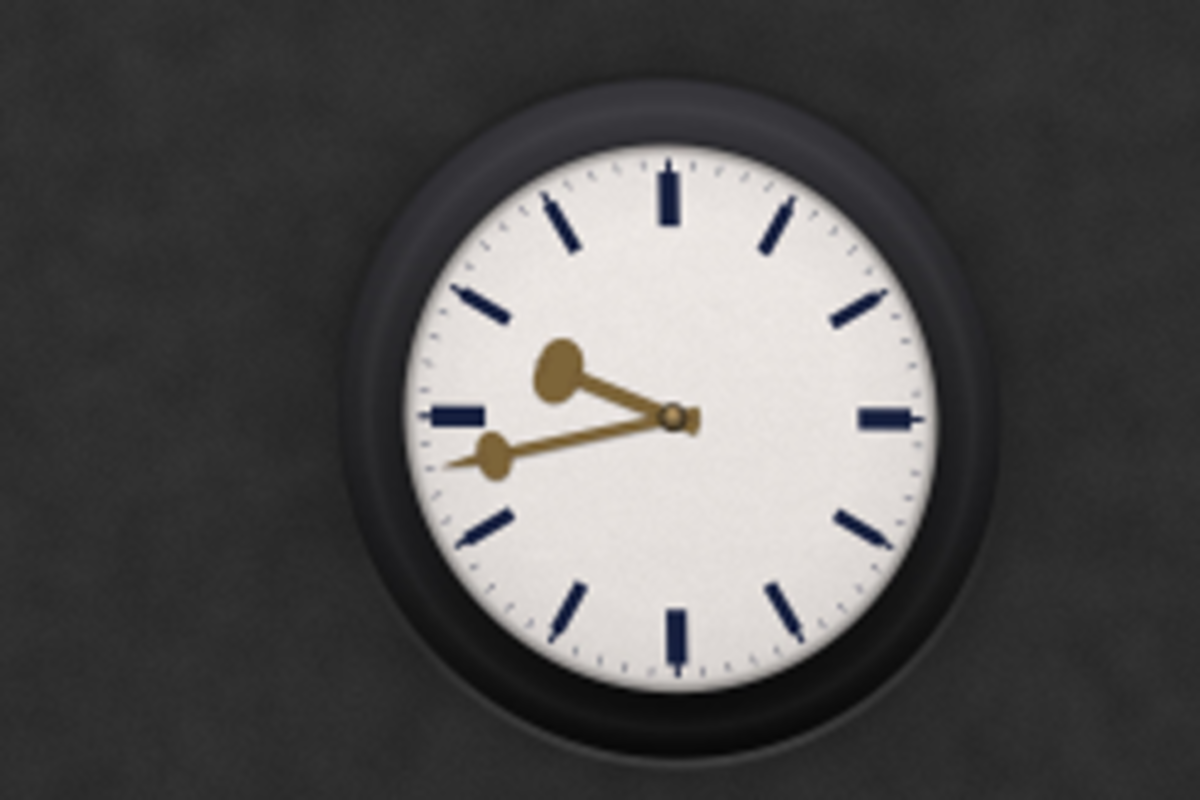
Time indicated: {"hour": 9, "minute": 43}
